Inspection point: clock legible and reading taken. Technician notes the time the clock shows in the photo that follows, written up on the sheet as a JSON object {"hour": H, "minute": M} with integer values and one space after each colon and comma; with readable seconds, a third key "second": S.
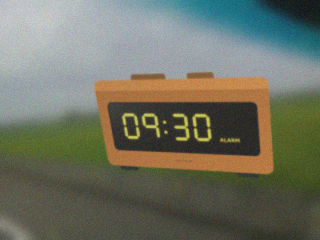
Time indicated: {"hour": 9, "minute": 30}
